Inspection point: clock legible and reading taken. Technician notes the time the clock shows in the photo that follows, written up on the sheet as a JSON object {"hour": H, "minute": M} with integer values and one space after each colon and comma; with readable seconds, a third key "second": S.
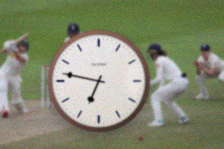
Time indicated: {"hour": 6, "minute": 47}
